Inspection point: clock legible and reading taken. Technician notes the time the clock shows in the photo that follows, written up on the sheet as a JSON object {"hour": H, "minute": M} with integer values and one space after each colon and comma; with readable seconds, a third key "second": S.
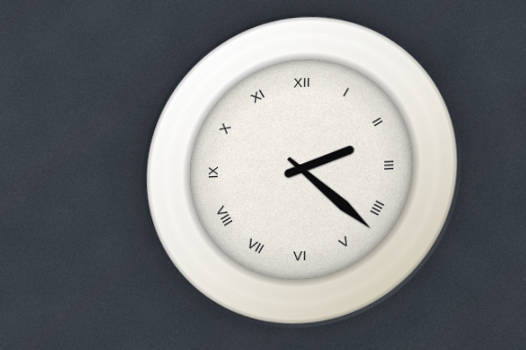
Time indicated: {"hour": 2, "minute": 22}
